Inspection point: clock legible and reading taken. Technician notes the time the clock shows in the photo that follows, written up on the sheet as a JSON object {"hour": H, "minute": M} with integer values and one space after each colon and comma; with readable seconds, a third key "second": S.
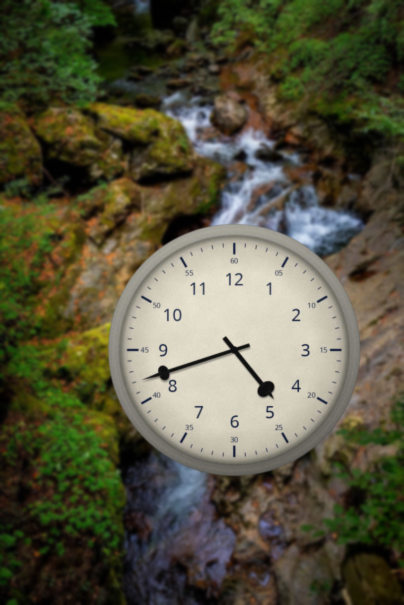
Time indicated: {"hour": 4, "minute": 42}
